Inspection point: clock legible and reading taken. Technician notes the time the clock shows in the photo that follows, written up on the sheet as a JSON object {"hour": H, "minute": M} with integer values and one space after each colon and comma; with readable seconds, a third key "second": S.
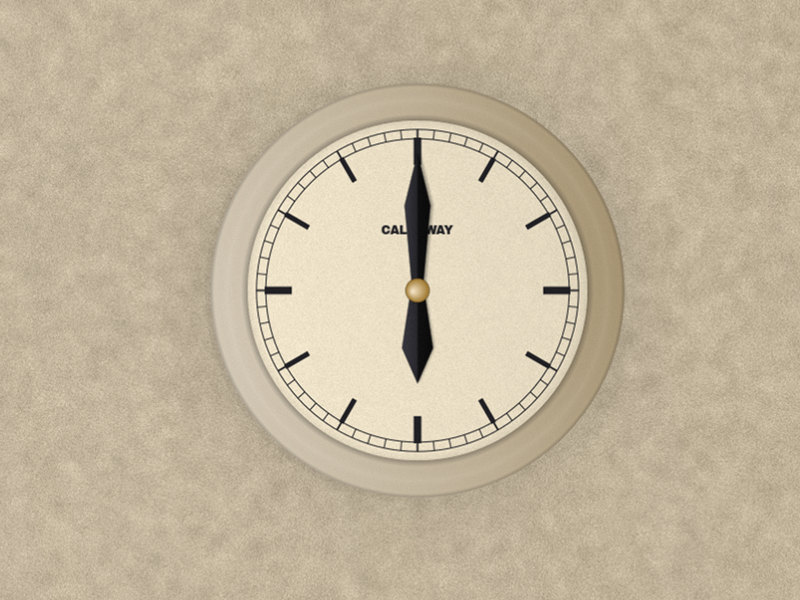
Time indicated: {"hour": 6, "minute": 0}
